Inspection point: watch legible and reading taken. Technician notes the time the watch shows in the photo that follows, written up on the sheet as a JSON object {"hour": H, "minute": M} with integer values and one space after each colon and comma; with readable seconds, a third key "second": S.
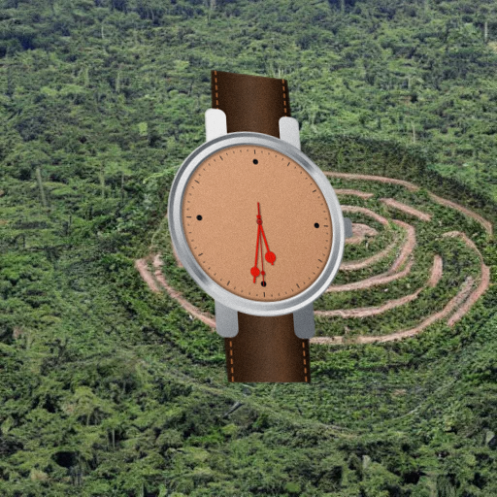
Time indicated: {"hour": 5, "minute": 31, "second": 30}
